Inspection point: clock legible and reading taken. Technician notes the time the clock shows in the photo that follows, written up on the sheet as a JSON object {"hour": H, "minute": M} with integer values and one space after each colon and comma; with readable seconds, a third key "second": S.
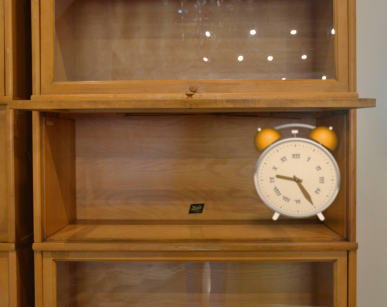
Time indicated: {"hour": 9, "minute": 25}
